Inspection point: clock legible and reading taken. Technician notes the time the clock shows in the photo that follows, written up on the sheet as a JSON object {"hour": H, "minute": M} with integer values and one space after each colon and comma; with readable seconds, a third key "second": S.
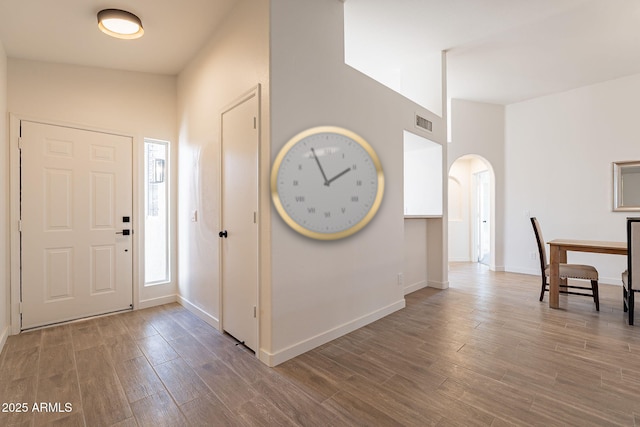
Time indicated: {"hour": 1, "minute": 56}
